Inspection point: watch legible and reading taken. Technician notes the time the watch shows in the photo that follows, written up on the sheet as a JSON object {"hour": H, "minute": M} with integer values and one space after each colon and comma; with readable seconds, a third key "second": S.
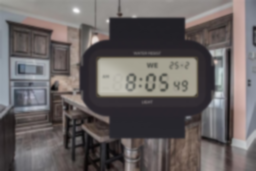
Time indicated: {"hour": 8, "minute": 5, "second": 49}
